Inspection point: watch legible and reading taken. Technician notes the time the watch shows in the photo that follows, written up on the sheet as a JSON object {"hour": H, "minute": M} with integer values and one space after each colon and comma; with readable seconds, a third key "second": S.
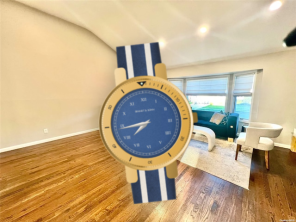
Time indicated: {"hour": 7, "minute": 44}
